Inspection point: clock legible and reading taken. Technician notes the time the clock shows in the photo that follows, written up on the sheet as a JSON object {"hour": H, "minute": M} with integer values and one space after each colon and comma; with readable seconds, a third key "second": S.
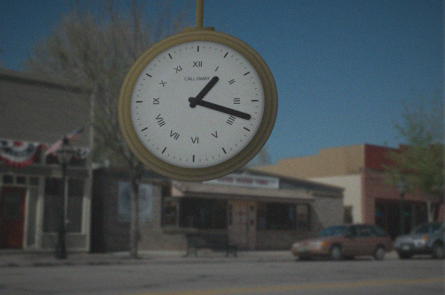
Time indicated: {"hour": 1, "minute": 18}
